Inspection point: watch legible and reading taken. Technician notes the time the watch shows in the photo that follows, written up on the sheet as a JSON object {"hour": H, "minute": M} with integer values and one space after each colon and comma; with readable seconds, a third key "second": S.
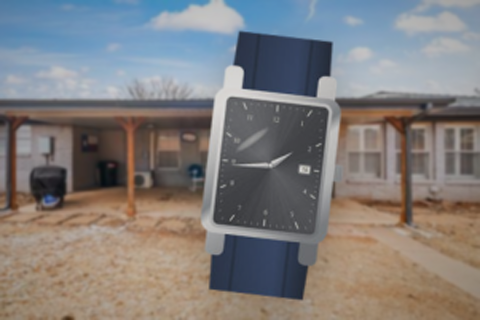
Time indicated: {"hour": 1, "minute": 44}
